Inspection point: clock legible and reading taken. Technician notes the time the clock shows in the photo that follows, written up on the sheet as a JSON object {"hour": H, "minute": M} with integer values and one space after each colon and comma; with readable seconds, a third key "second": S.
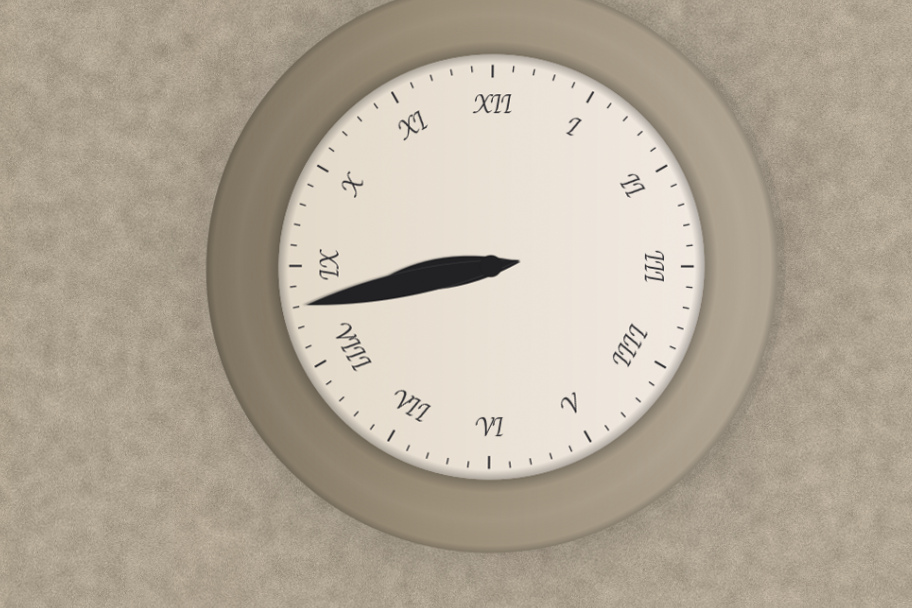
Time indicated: {"hour": 8, "minute": 43}
